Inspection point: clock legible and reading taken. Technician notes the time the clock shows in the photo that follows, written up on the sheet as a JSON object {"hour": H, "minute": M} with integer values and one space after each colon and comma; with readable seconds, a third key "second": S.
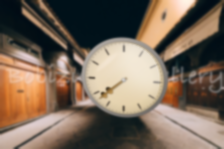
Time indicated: {"hour": 7, "minute": 38}
